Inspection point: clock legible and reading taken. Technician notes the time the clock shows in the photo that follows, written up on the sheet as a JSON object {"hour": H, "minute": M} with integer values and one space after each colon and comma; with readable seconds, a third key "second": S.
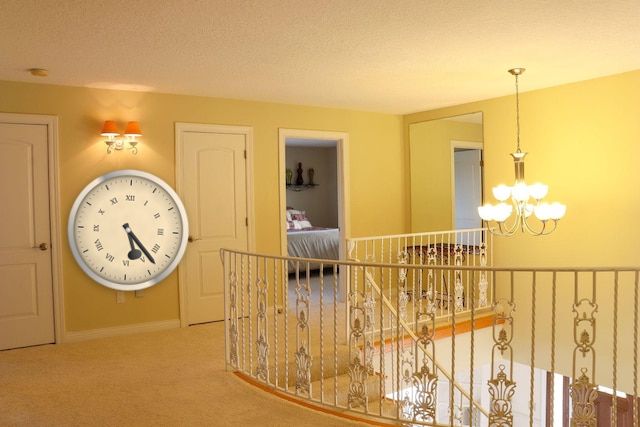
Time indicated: {"hour": 5, "minute": 23}
